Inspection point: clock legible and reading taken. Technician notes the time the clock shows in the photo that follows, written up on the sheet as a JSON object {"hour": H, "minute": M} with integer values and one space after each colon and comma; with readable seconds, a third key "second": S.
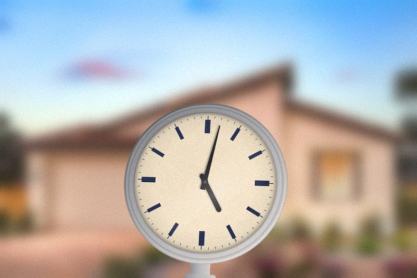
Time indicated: {"hour": 5, "minute": 2}
